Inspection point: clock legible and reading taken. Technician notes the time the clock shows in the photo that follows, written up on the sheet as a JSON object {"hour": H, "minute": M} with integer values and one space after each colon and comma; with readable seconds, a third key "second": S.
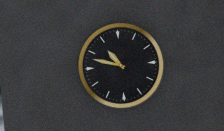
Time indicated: {"hour": 10, "minute": 48}
